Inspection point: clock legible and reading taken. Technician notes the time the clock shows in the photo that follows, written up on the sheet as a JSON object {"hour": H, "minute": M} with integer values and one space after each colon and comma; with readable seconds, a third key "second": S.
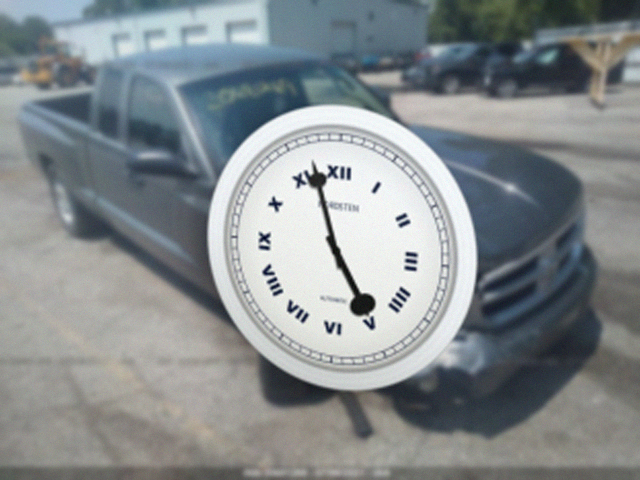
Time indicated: {"hour": 4, "minute": 57}
